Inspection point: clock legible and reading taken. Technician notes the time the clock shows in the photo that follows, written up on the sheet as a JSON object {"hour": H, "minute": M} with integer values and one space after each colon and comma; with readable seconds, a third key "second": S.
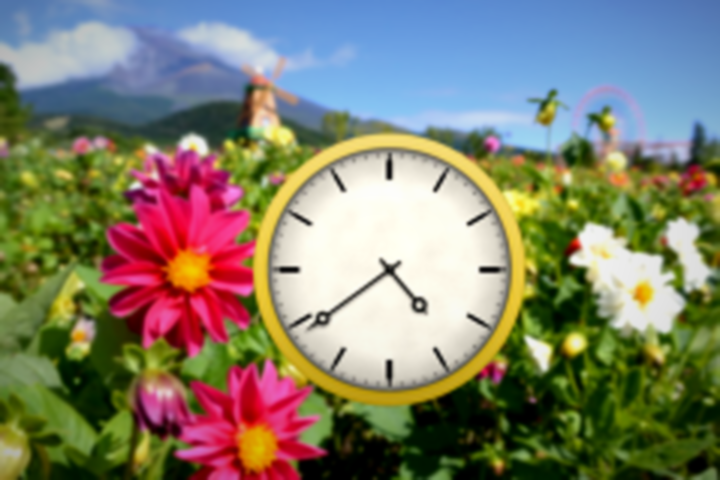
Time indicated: {"hour": 4, "minute": 39}
